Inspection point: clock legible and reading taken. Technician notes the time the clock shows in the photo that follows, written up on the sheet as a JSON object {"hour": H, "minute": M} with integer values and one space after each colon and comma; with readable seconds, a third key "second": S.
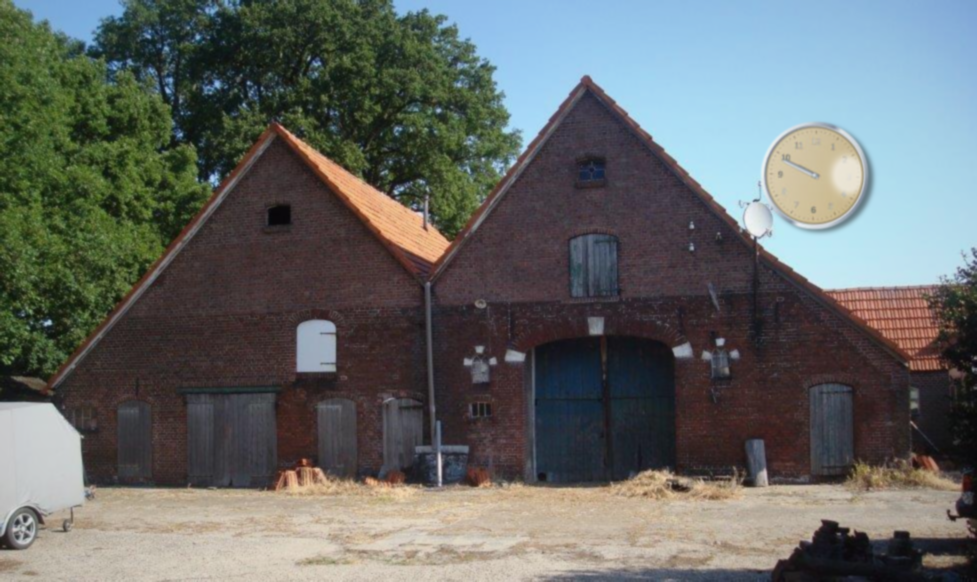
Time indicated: {"hour": 9, "minute": 49}
